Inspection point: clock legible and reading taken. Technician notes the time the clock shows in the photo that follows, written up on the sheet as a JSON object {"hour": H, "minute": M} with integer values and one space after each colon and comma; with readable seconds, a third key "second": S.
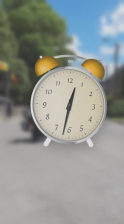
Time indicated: {"hour": 12, "minute": 32}
